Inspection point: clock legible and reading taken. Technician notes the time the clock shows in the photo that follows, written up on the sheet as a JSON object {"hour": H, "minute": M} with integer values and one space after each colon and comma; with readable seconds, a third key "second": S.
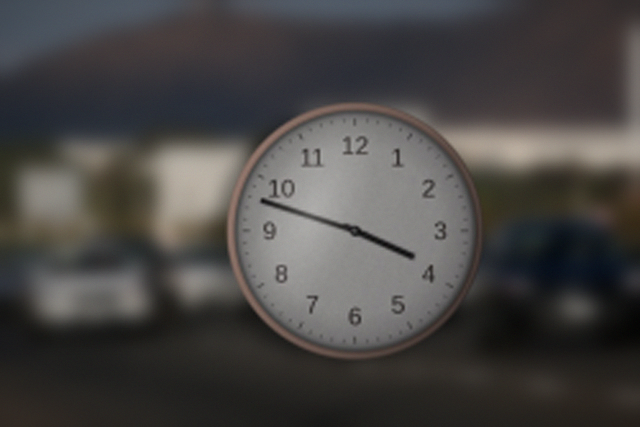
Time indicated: {"hour": 3, "minute": 48}
